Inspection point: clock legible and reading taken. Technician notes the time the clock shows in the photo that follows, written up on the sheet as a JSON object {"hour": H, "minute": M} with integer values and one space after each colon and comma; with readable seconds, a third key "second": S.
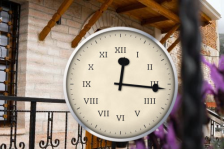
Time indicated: {"hour": 12, "minute": 16}
